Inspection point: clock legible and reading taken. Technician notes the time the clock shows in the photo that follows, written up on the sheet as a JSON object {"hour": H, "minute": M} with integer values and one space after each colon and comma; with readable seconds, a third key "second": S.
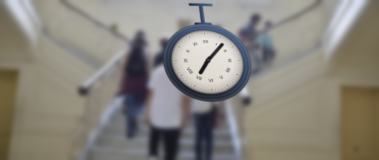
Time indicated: {"hour": 7, "minute": 7}
